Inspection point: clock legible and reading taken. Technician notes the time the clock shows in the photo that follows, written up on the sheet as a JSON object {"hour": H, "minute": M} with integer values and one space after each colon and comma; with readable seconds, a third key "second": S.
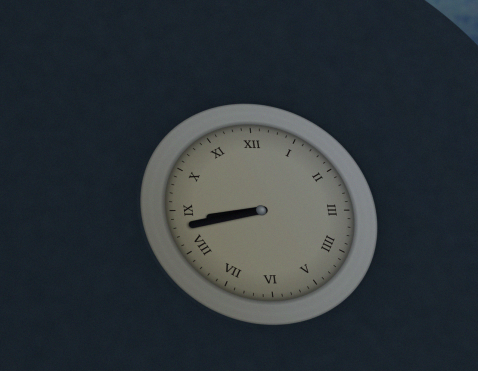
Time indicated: {"hour": 8, "minute": 43}
